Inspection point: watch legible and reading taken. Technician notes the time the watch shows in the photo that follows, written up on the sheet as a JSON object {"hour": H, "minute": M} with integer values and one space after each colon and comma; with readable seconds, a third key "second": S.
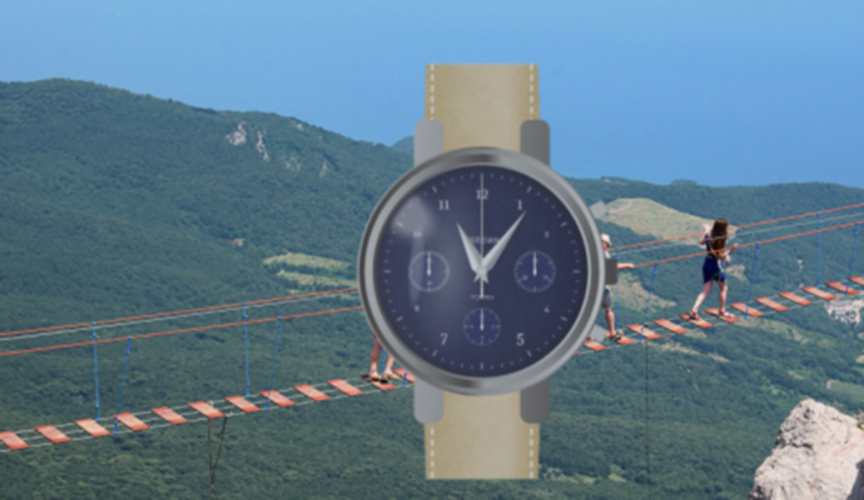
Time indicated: {"hour": 11, "minute": 6}
